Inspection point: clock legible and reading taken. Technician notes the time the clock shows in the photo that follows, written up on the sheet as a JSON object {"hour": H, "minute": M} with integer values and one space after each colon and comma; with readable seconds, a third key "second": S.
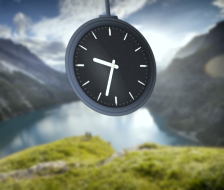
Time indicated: {"hour": 9, "minute": 33}
